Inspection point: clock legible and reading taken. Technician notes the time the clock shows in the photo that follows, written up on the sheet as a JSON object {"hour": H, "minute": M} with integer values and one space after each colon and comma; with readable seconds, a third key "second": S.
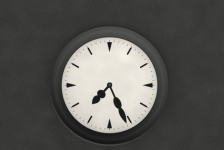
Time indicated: {"hour": 7, "minute": 26}
